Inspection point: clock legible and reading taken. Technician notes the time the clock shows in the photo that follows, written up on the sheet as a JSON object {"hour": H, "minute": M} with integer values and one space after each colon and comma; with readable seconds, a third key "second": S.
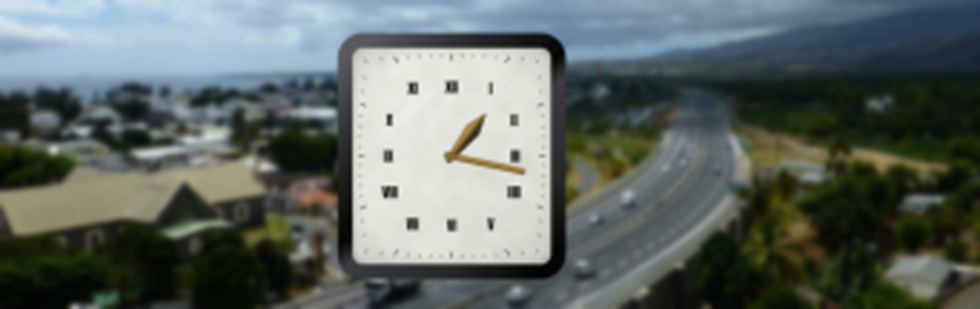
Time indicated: {"hour": 1, "minute": 17}
